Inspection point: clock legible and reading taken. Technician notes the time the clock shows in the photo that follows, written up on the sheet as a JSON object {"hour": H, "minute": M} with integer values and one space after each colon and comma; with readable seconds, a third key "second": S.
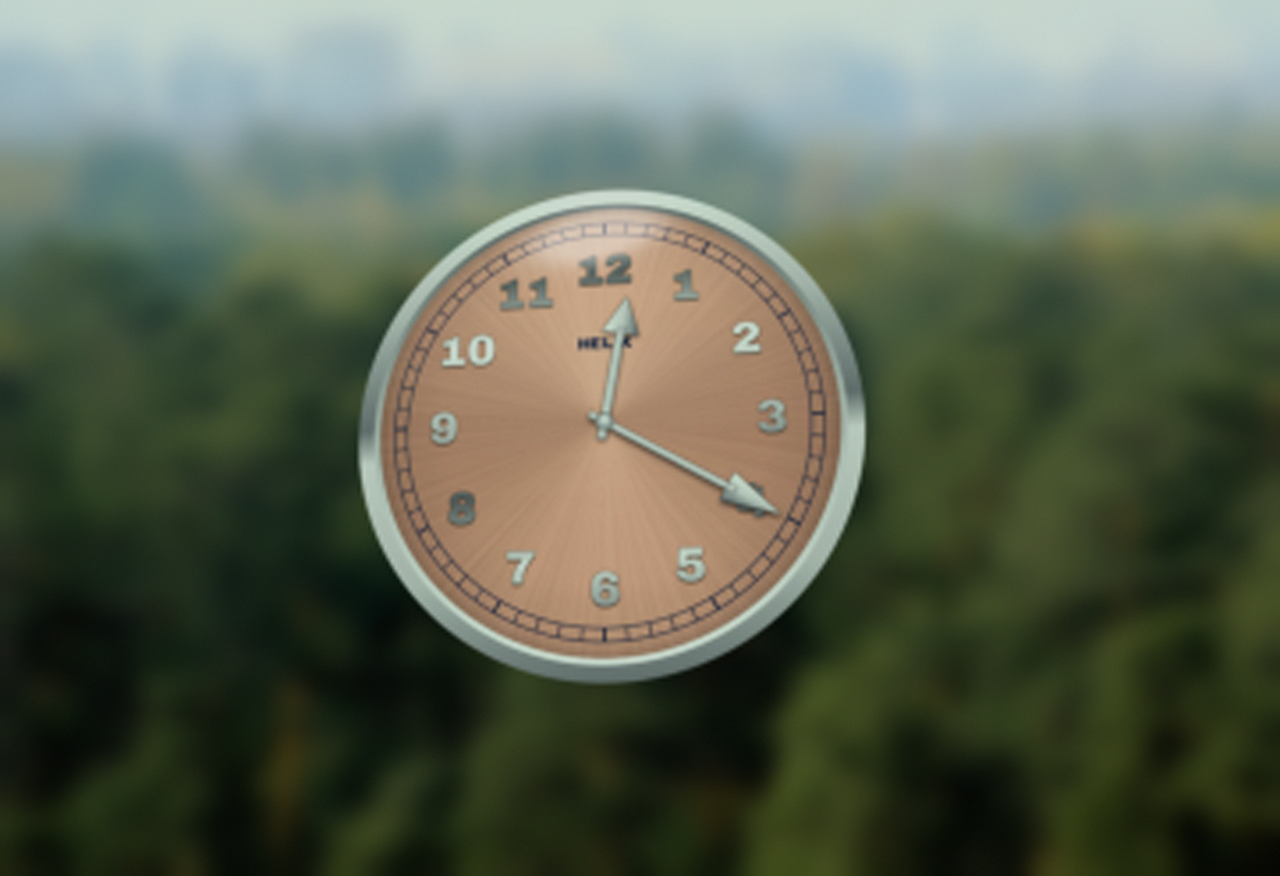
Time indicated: {"hour": 12, "minute": 20}
